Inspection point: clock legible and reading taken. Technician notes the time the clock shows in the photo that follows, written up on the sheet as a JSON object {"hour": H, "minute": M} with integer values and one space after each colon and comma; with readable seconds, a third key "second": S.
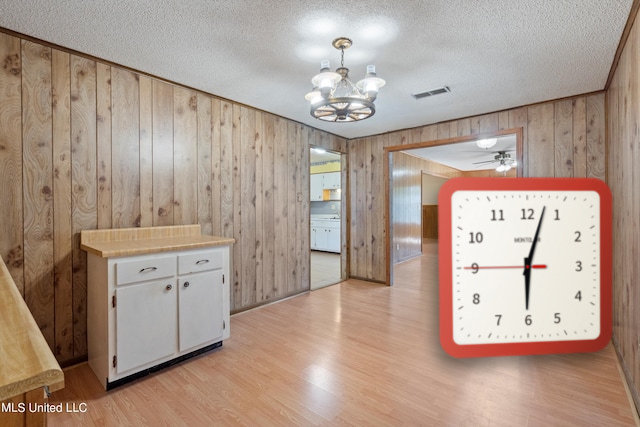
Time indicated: {"hour": 6, "minute": 2, "second": 45}
